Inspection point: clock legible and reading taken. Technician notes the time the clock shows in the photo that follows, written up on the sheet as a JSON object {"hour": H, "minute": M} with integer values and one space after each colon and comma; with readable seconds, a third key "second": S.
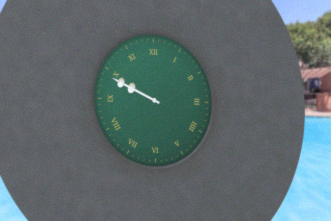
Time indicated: {"hour": 9, "minute": 49}
